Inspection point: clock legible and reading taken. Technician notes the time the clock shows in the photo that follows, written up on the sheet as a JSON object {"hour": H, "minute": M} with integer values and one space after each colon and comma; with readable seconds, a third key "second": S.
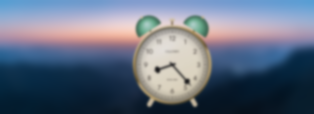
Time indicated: {"hour": 8, "minute": 23}
